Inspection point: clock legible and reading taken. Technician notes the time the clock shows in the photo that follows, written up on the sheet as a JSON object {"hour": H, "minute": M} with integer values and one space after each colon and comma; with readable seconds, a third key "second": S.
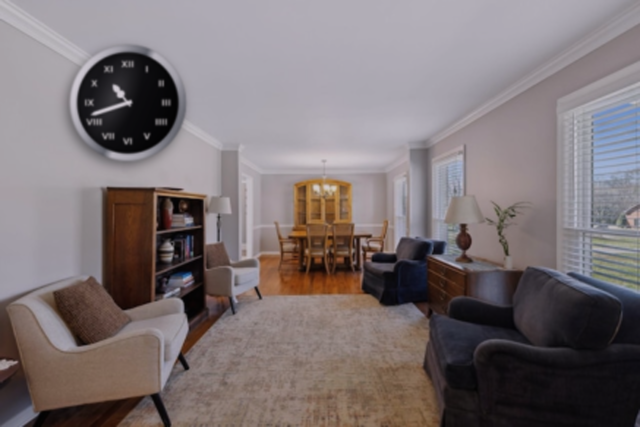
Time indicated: {"hour": 10, "minute": 42}
